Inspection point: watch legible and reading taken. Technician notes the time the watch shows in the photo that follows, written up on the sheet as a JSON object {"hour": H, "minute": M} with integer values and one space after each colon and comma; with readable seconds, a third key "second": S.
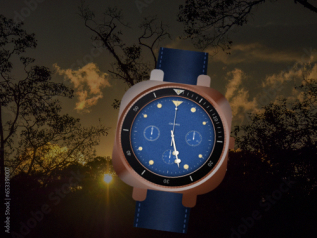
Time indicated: {"hour": 5, "minute": 27}
